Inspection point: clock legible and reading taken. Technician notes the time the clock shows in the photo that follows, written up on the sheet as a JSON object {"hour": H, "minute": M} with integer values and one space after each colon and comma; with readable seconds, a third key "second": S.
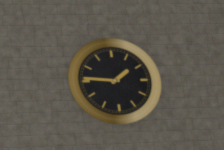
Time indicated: {"hour": 1, "minute": 46}
